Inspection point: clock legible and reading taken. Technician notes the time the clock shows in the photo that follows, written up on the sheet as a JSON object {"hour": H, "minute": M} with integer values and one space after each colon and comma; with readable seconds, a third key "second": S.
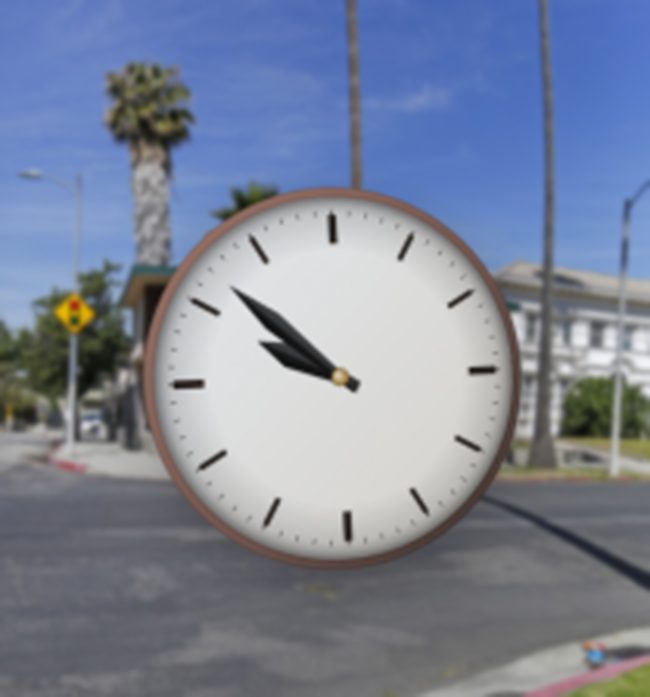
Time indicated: {"hour": 9, "minute": 52}
